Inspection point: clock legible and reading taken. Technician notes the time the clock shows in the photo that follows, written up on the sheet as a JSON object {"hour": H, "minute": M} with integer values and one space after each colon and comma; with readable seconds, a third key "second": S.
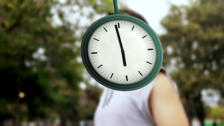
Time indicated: {"hour": 5, "minute": 59}
